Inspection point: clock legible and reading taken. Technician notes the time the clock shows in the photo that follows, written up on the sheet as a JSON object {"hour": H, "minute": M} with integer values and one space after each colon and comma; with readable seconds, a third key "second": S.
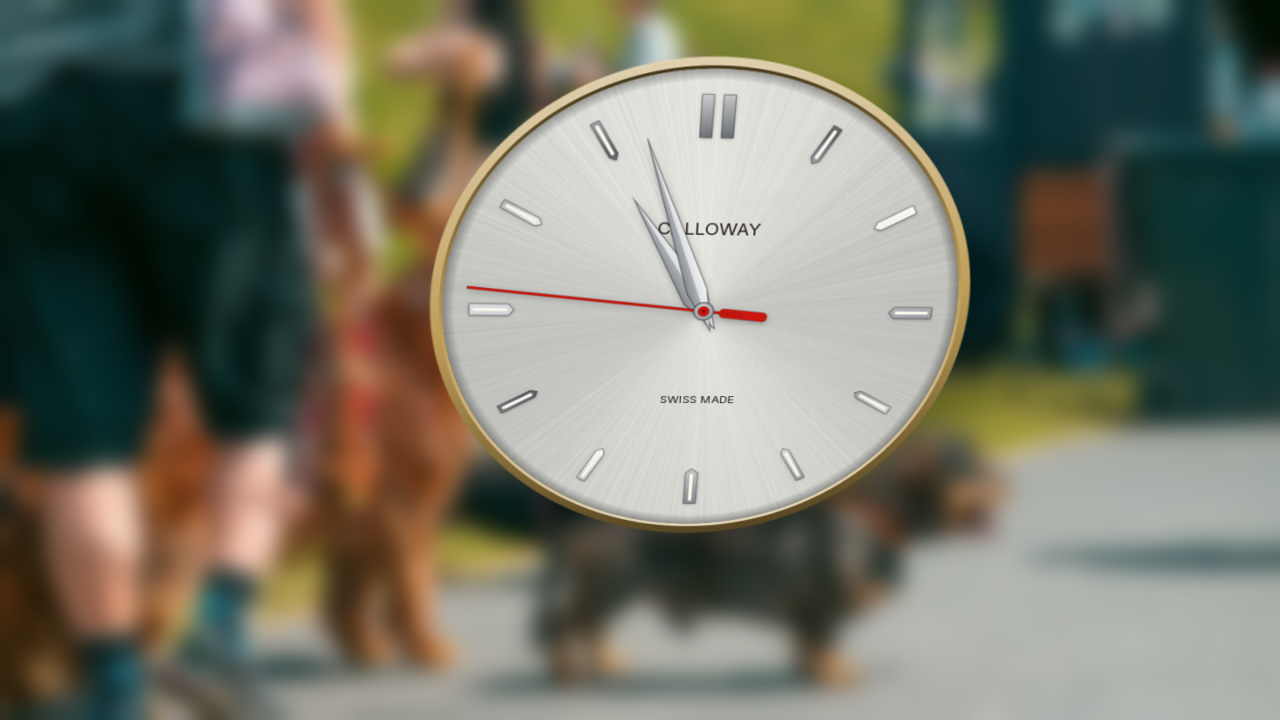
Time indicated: {"hour": 10, "minute": 56, "second": 46}
